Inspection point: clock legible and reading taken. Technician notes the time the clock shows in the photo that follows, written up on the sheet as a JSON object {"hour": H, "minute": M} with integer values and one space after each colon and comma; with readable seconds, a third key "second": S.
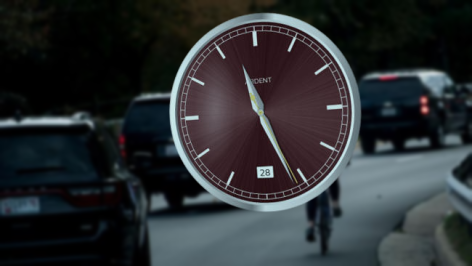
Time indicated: {"hour": 11, "minute": 26, "second": 26}
